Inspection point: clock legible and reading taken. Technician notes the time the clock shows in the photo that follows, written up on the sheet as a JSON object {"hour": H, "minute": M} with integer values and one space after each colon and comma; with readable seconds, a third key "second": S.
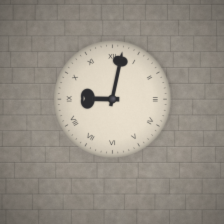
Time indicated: {"hour": 9, "minute": 2}
